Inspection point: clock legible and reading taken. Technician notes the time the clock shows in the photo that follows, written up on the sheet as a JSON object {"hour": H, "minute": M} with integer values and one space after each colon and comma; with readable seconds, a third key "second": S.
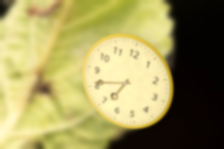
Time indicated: {"hour": 6, "minute": 41}
